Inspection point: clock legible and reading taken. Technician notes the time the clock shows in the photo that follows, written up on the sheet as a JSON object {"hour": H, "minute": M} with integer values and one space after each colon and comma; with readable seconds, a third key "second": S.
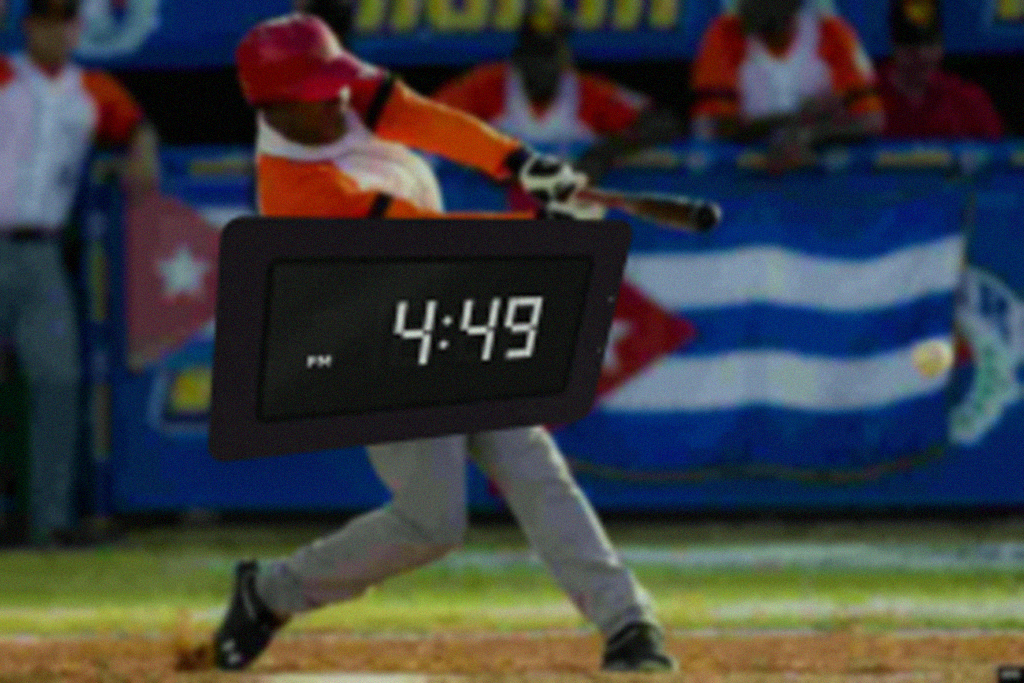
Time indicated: {"hour": 4, "minute": 49}
